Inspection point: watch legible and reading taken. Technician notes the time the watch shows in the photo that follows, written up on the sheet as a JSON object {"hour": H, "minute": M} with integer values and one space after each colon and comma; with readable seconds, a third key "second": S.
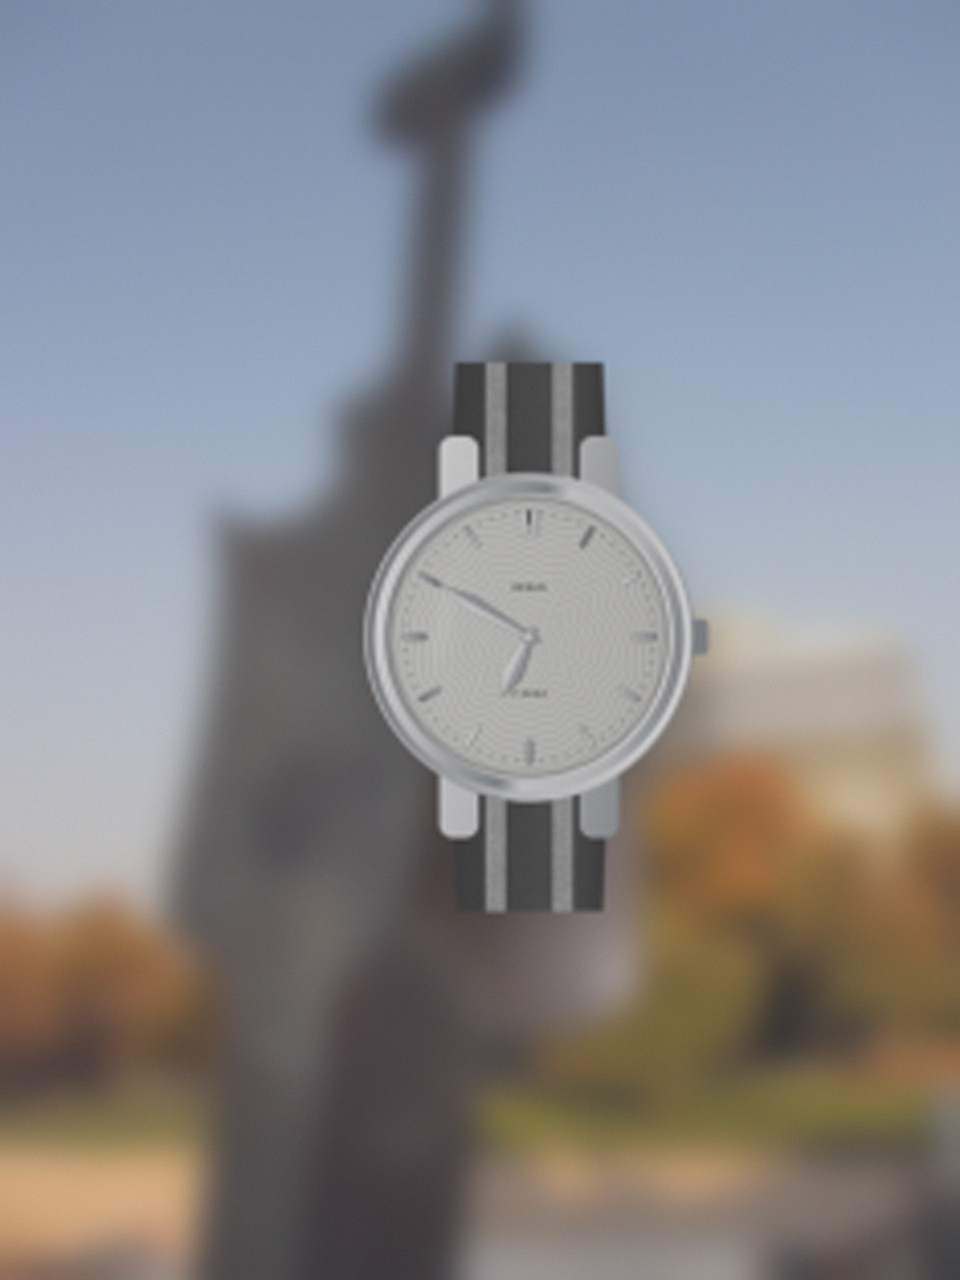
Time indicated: {"hour": 6, "minute": 50}
